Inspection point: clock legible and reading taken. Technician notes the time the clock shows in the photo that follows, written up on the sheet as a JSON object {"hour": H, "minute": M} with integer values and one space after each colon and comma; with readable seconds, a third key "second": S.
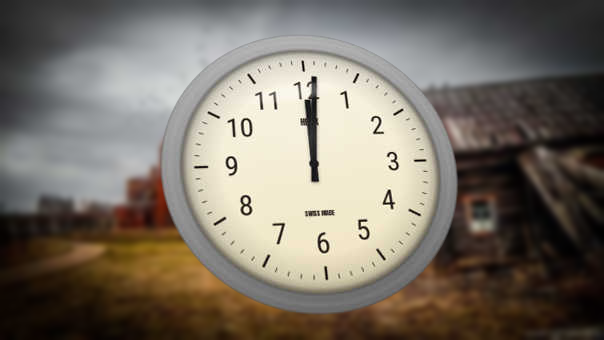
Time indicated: {"hour": 12, "minute": 1}
